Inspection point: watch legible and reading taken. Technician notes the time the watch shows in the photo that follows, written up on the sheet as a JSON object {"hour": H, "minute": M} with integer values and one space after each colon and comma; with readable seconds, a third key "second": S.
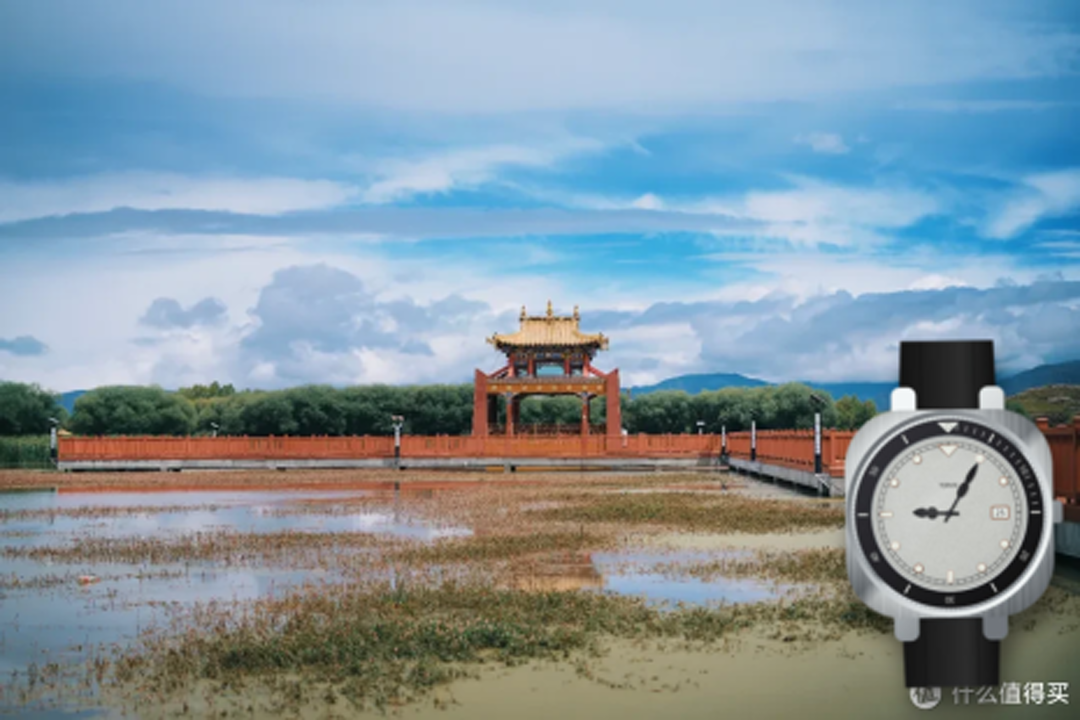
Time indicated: {"hour": 9, "minute": 5}
